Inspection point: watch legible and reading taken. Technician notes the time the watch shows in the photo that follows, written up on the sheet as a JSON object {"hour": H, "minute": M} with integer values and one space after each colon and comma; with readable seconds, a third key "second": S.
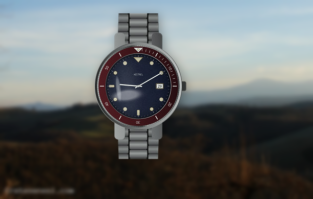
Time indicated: {"hour": 9, "minute": 10}
